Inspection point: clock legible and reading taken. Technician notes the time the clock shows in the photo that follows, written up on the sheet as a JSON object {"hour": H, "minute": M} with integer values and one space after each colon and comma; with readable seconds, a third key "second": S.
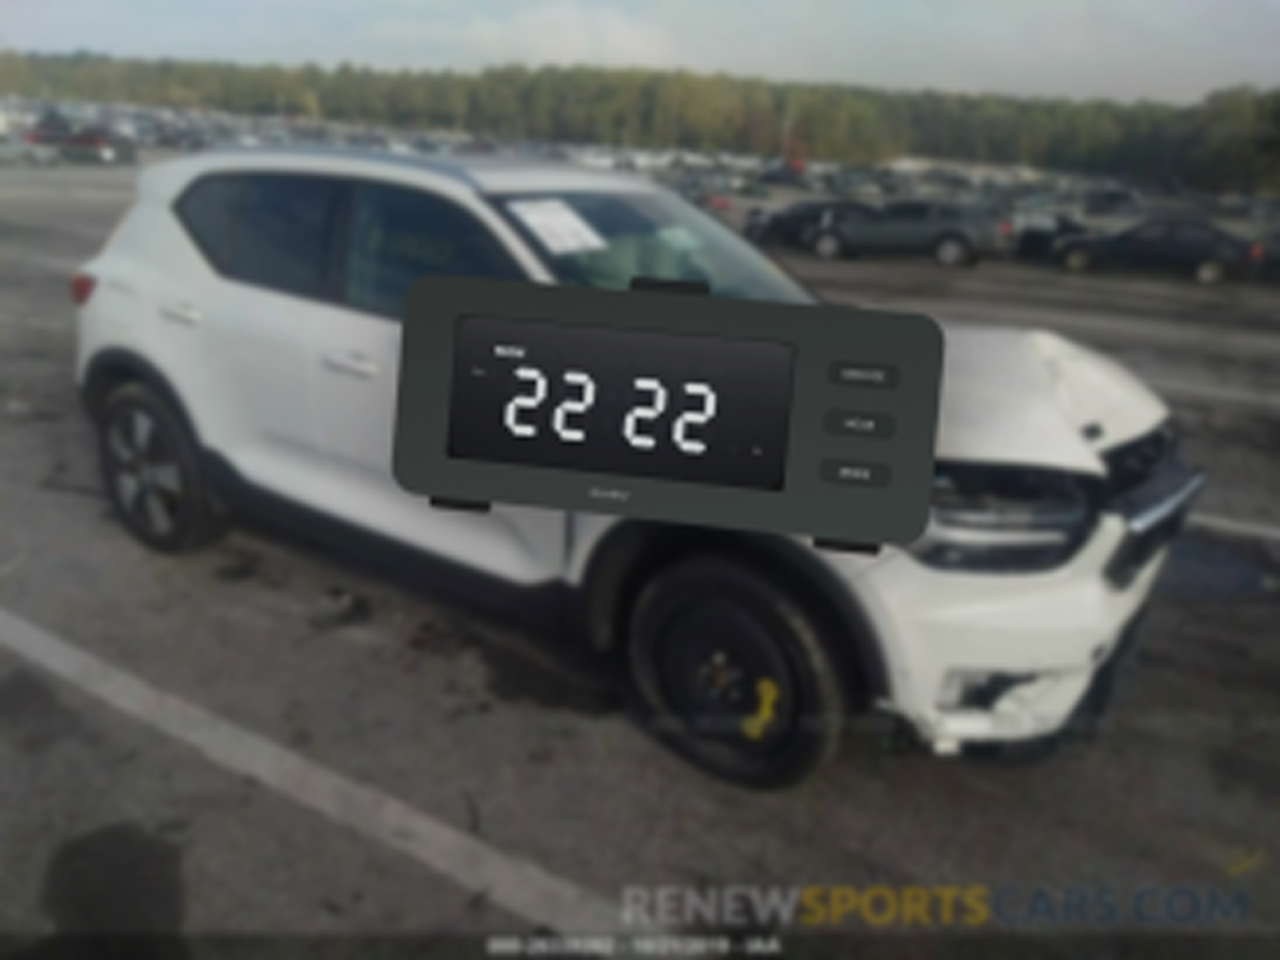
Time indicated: {"hour": 22, "minute": 22}
